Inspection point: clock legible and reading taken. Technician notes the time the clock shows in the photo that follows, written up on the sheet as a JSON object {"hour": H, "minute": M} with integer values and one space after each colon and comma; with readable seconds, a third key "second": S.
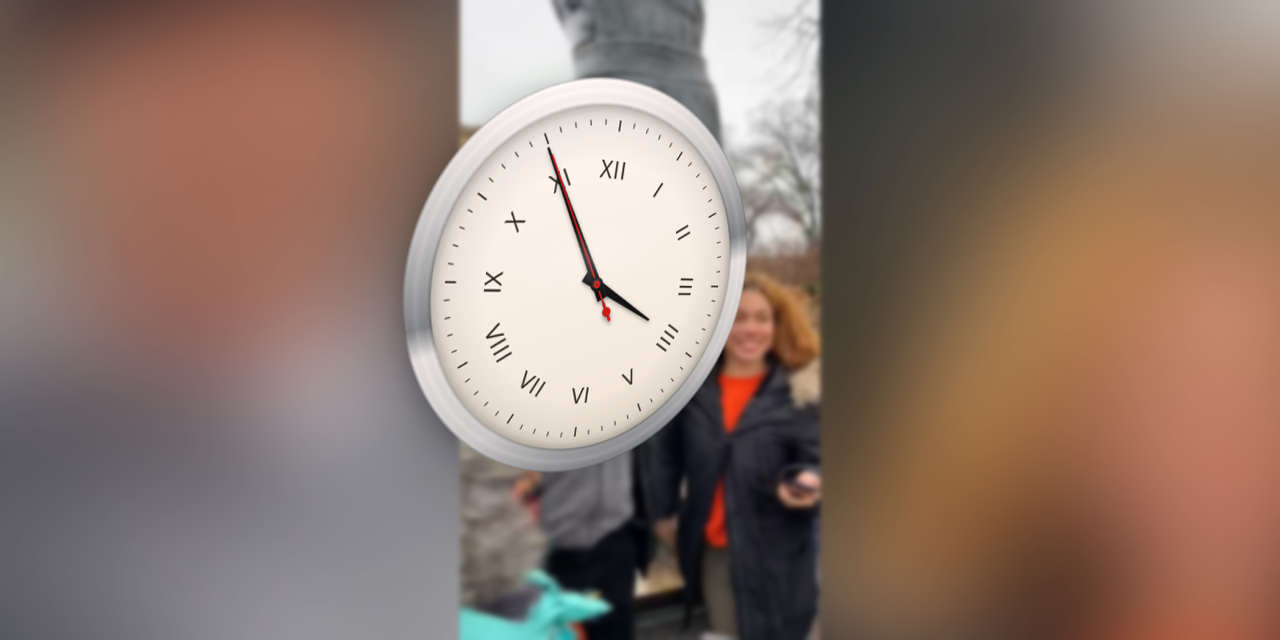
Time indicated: {"hour": 3, "minute": 54, "second": 55}
